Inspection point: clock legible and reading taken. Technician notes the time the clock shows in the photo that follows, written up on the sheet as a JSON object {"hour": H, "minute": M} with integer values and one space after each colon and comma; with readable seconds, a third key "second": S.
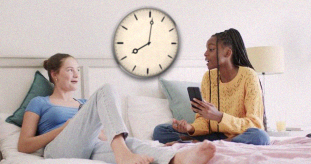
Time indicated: {"hour": 8, "minute": 1}
